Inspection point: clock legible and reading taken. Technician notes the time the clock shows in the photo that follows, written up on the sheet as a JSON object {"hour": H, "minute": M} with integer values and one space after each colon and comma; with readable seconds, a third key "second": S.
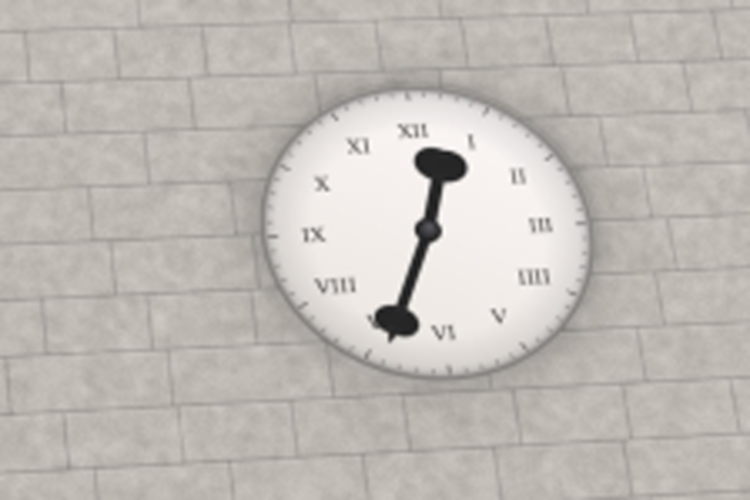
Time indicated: {"hour": 12, "minute": 34}
